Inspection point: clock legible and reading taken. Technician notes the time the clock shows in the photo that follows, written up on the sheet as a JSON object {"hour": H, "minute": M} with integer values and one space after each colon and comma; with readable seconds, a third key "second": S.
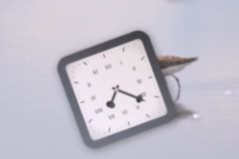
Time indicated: {"hour": 7, "minute": 22}
